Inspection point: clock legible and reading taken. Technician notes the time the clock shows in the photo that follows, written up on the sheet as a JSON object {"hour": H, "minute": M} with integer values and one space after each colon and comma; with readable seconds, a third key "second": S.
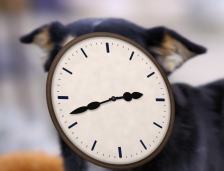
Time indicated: {"hour": 2, "minute": 42}
